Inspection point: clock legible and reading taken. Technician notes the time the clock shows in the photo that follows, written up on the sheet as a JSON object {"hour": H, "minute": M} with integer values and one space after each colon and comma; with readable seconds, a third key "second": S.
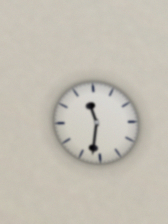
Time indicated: {"hour": 11, "minute": 32}
